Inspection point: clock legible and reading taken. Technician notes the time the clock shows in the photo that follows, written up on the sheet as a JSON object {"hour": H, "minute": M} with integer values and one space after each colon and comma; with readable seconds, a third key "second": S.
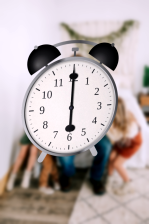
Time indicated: {"hour": 6, "minute": 0}
